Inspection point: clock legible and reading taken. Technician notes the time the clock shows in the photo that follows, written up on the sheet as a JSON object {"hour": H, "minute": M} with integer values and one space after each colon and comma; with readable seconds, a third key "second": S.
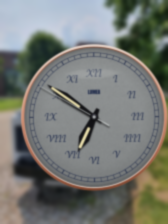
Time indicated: {"hour": 6, "minute": 50, "second": 50}
